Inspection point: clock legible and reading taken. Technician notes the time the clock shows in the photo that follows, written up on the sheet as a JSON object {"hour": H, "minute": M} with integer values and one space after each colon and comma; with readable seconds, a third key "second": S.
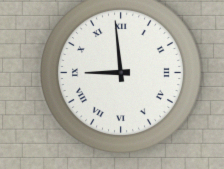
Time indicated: {"hour": 8, "minute": 59}
